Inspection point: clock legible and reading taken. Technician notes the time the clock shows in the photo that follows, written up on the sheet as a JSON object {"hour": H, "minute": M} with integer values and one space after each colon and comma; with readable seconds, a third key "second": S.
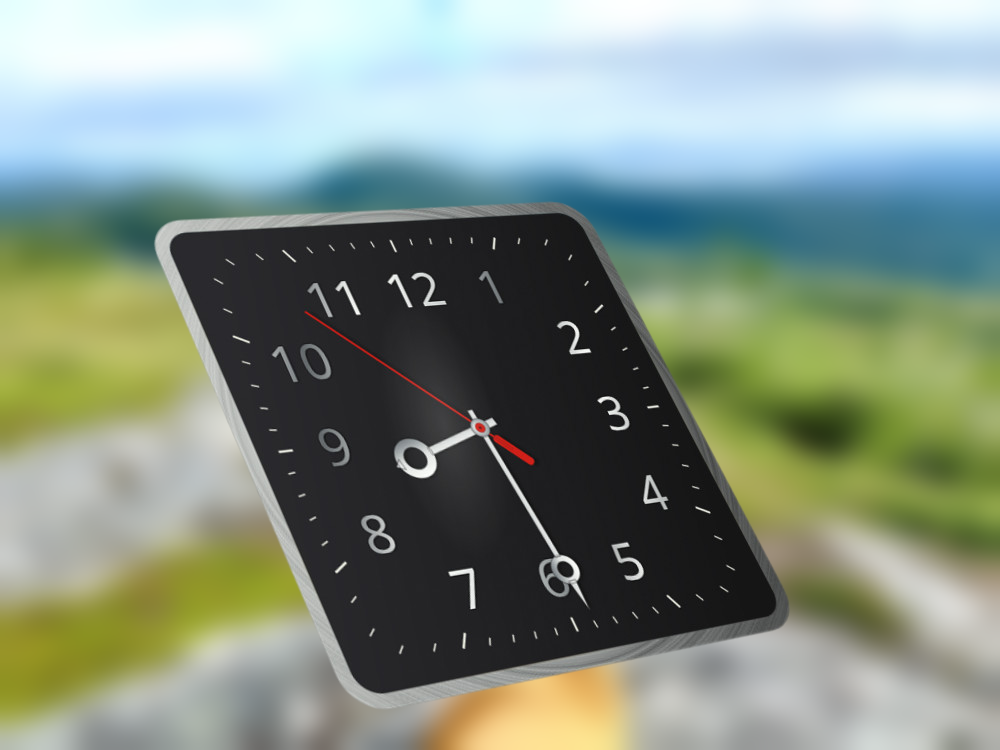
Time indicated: {"hour": 8, "minute": 28, "second": 53}
